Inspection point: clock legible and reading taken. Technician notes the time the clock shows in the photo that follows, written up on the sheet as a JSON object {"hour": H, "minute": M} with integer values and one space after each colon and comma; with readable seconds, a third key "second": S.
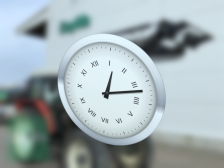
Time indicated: {"hour": 1, "minute": 17}
